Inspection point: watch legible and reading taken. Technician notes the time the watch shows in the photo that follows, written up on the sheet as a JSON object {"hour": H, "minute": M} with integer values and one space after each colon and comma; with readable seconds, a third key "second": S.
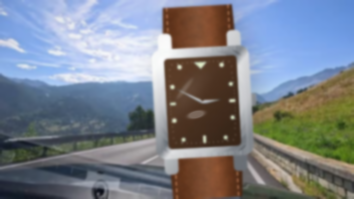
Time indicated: {"hour": 2, "minute": 50}
